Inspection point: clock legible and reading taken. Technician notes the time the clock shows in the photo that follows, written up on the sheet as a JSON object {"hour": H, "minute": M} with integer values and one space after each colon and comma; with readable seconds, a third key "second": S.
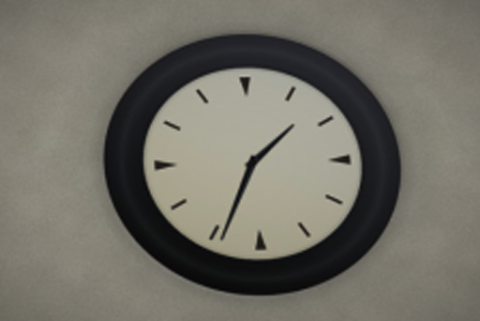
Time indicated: {"hour": 1, "minute": 34}
